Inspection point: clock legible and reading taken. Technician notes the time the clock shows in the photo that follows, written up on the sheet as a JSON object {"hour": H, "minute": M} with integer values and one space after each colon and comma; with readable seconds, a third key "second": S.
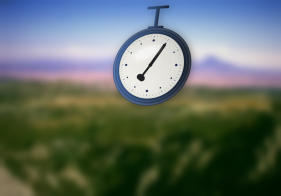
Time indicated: {"hour": 7, "minute": 5}
